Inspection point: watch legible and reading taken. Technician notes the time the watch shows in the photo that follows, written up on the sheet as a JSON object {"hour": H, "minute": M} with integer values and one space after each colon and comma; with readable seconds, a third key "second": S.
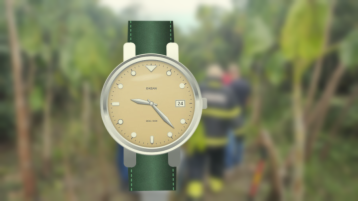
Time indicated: {"hour": 9, "minute": 23}
